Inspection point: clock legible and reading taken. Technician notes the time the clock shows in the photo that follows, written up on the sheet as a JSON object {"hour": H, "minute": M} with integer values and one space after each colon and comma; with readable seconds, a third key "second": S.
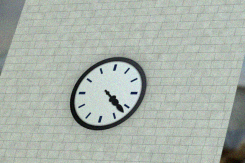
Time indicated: {"hour": 4, "minute": 22}
